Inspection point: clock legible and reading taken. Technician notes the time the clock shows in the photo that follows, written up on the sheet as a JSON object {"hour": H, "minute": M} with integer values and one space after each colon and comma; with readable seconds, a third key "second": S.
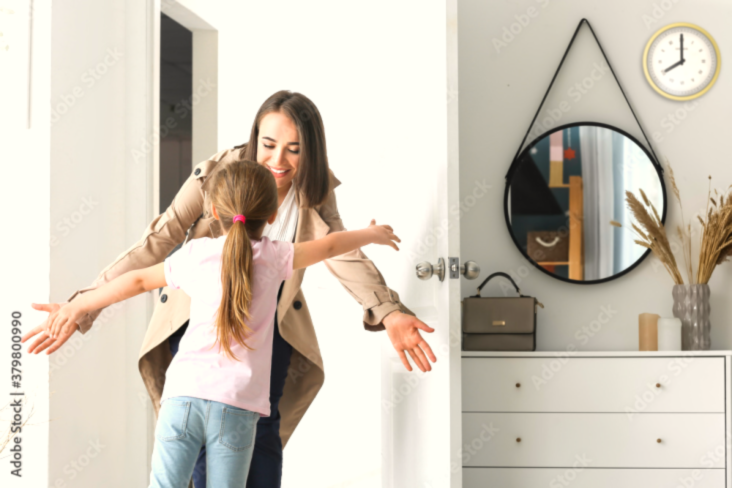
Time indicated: {"hour": 8, "minute": 0}
